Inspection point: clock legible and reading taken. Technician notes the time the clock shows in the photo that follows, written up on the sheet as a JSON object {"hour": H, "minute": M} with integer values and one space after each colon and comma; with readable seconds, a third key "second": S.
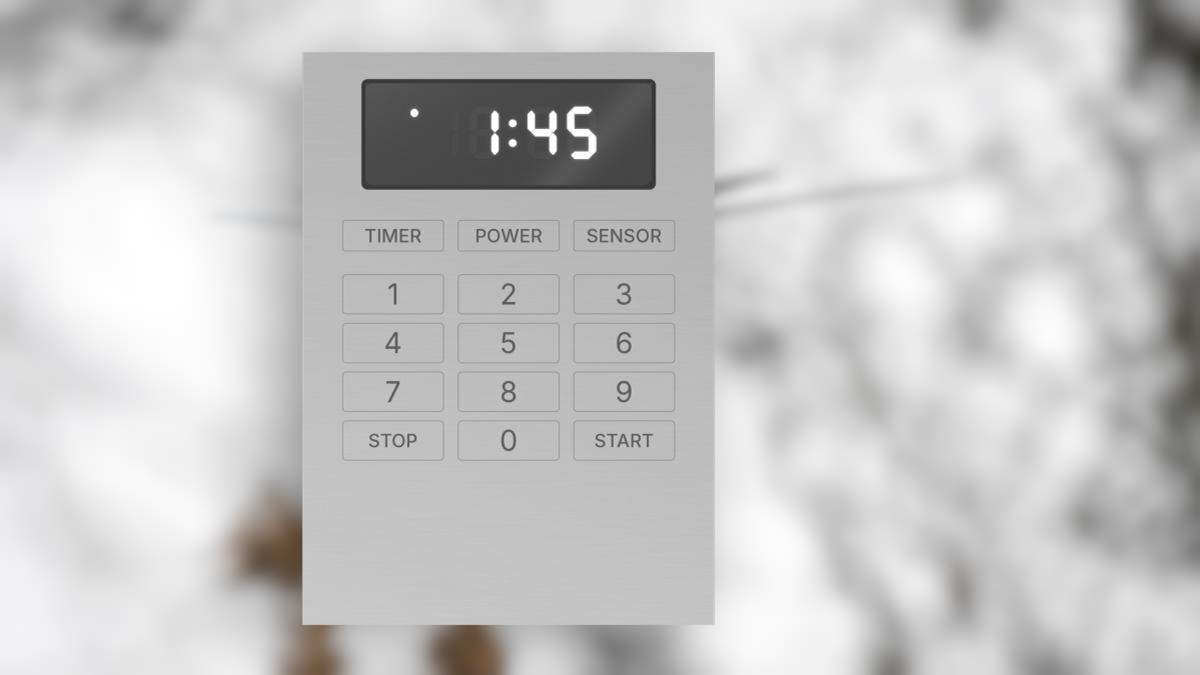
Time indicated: {"hour": 1, "minute": 45}
